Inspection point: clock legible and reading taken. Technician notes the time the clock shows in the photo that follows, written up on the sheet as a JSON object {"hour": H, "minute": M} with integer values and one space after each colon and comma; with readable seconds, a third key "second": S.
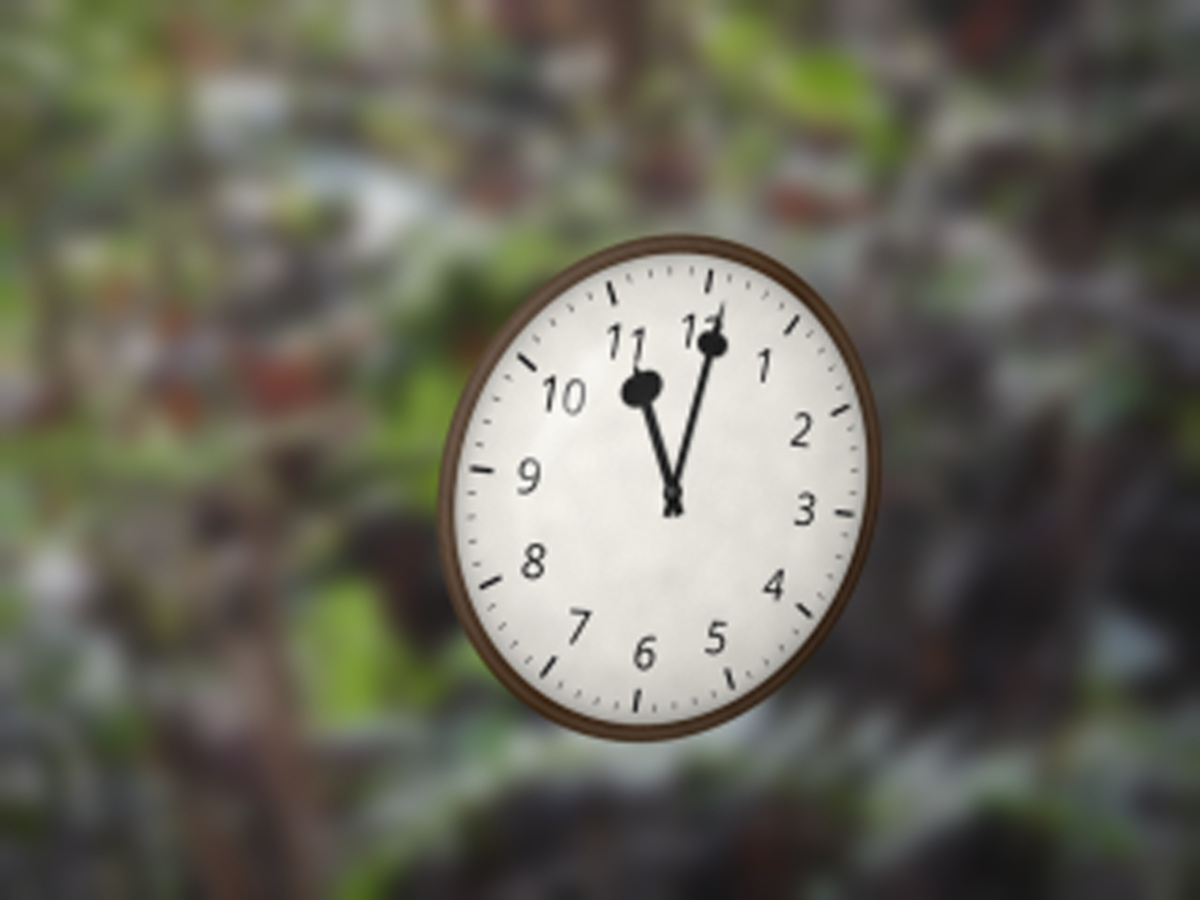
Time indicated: {"hour": 11, "minute": 1}
